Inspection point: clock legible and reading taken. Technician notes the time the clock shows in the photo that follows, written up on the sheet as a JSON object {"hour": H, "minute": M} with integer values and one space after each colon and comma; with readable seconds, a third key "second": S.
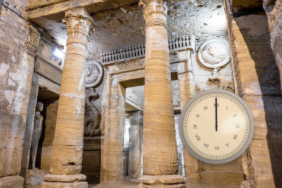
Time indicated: {"hour": 12, "minute": 0}
